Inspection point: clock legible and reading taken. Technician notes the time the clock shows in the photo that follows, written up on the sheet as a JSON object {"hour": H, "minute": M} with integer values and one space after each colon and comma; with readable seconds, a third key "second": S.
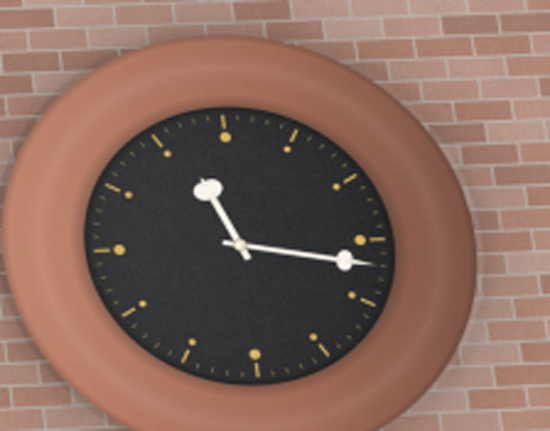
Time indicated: {"hour": 11, "minute": 17}
